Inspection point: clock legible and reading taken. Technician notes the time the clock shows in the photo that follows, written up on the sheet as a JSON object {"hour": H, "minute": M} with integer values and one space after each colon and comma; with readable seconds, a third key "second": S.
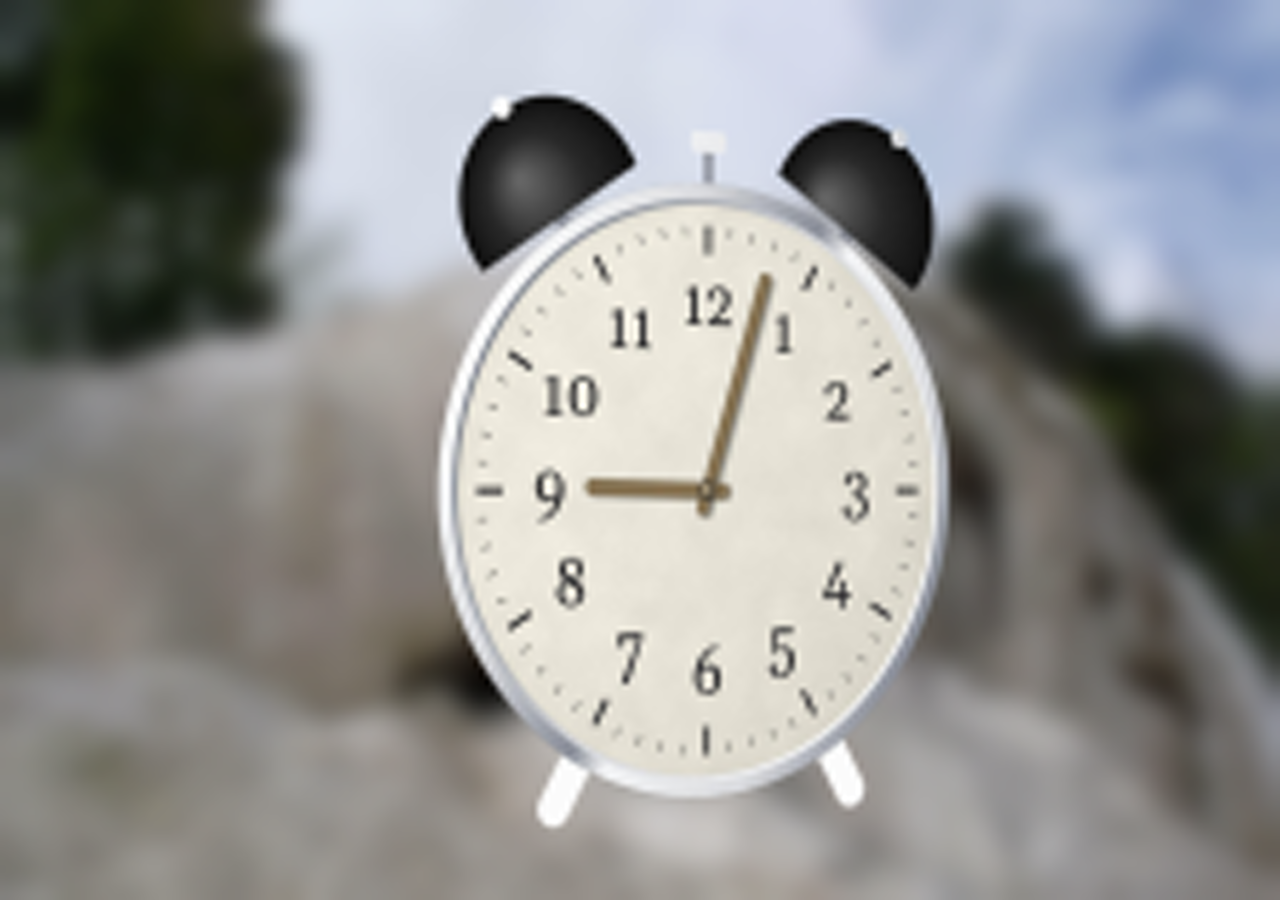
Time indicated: {"hour": 9, "minute": 3}
